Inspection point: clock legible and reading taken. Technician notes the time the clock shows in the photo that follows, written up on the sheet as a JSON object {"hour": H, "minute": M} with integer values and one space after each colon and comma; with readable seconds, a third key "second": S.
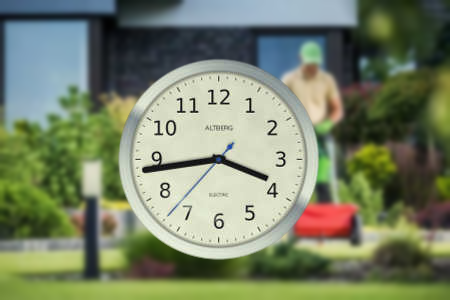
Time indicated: {"hour": 3, "minute": 43, "second": 37}
